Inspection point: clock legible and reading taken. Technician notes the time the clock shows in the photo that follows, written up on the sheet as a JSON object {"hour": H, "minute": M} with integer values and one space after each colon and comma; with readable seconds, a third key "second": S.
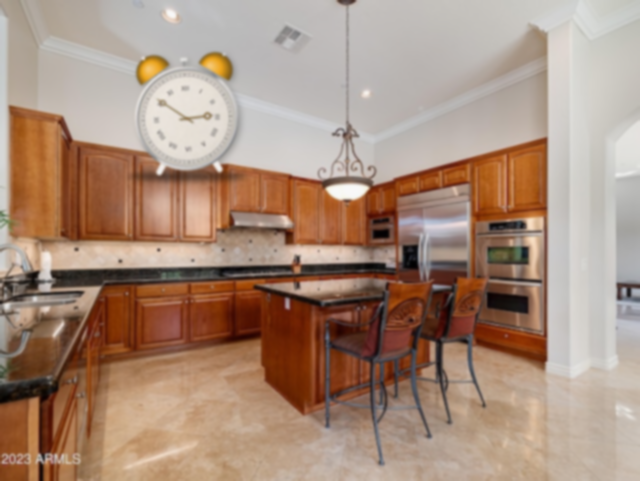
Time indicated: {"hour": 2, "minute": 51}
